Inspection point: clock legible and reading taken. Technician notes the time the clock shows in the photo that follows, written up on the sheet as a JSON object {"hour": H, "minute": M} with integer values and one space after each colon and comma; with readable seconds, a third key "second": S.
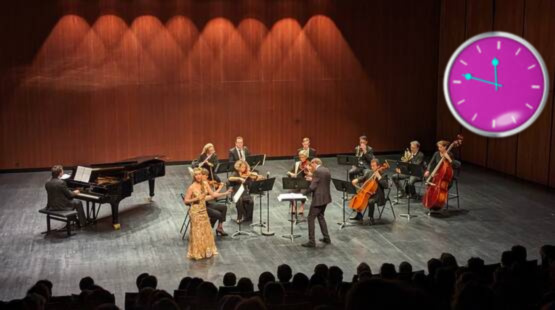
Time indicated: {"hour": 11, "minute": 47}
